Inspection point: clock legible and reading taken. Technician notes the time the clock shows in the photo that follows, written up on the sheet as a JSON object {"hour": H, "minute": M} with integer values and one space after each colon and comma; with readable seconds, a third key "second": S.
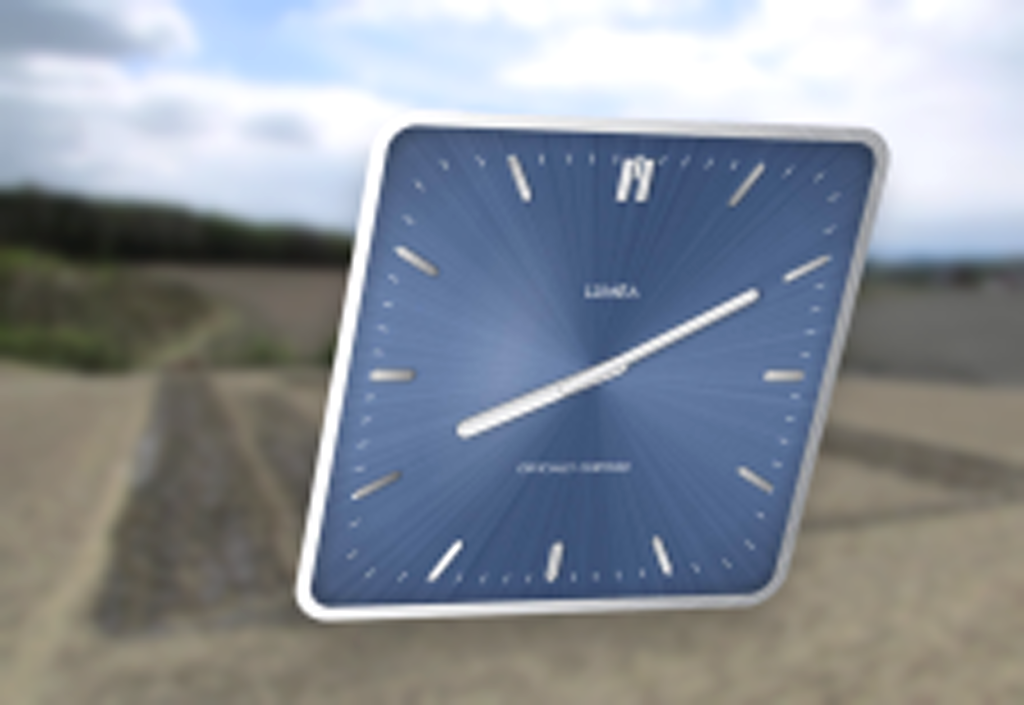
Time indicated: {"hour": 8, "minute": 10}
